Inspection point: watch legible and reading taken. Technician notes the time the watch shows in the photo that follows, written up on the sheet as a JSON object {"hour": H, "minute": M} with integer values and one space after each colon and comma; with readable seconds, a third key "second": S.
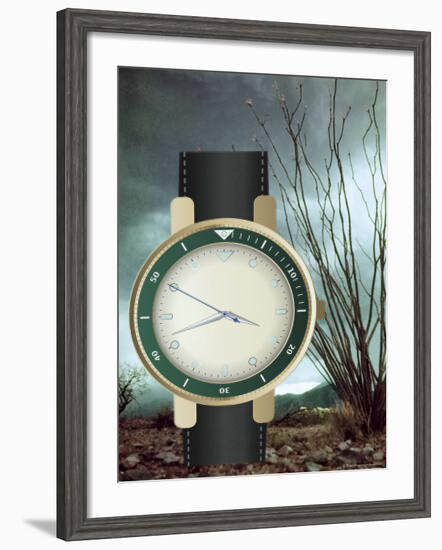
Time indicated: {"hour": 3, "minute": 41, "second": 50}
